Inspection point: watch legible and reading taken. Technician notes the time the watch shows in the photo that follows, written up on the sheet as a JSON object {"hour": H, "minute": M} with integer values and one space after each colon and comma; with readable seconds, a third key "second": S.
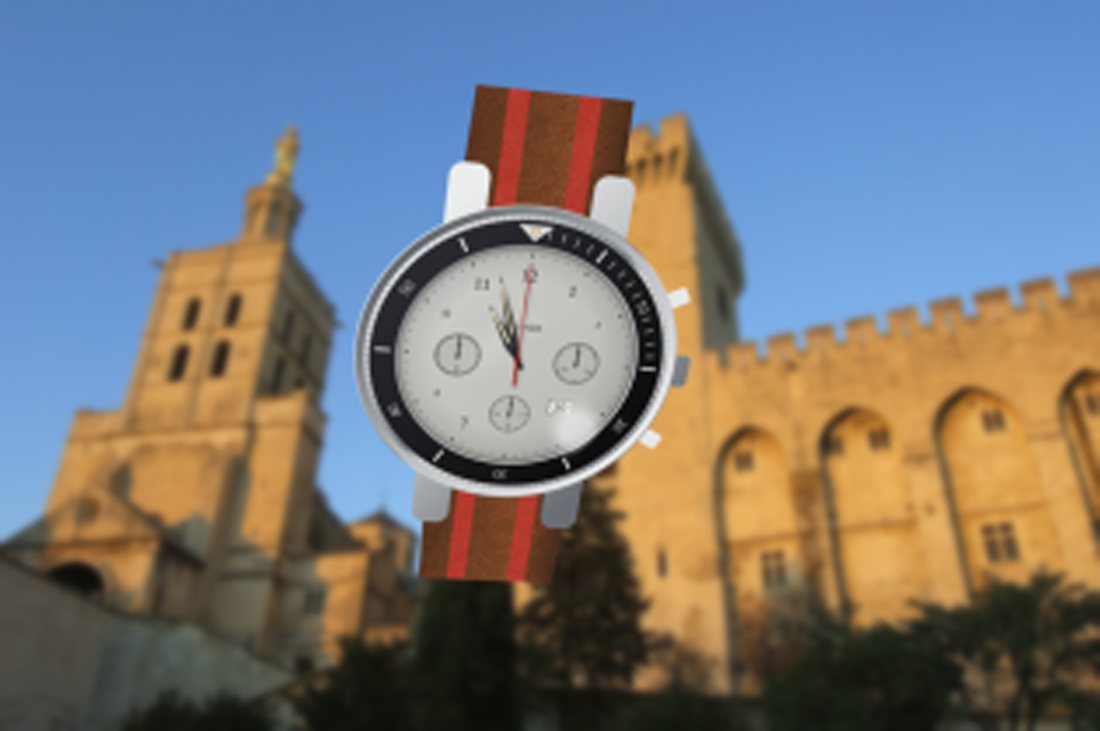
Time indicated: {"hour": 10, "minute": 57}
